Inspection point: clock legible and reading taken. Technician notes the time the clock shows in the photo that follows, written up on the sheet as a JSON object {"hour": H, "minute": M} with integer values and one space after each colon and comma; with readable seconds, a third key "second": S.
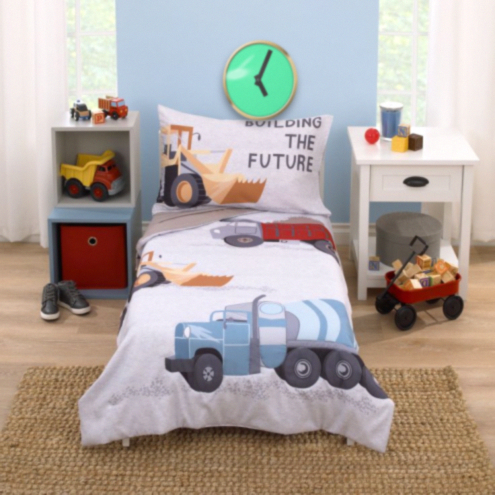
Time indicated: {"hour": 5, "minute": 4}
